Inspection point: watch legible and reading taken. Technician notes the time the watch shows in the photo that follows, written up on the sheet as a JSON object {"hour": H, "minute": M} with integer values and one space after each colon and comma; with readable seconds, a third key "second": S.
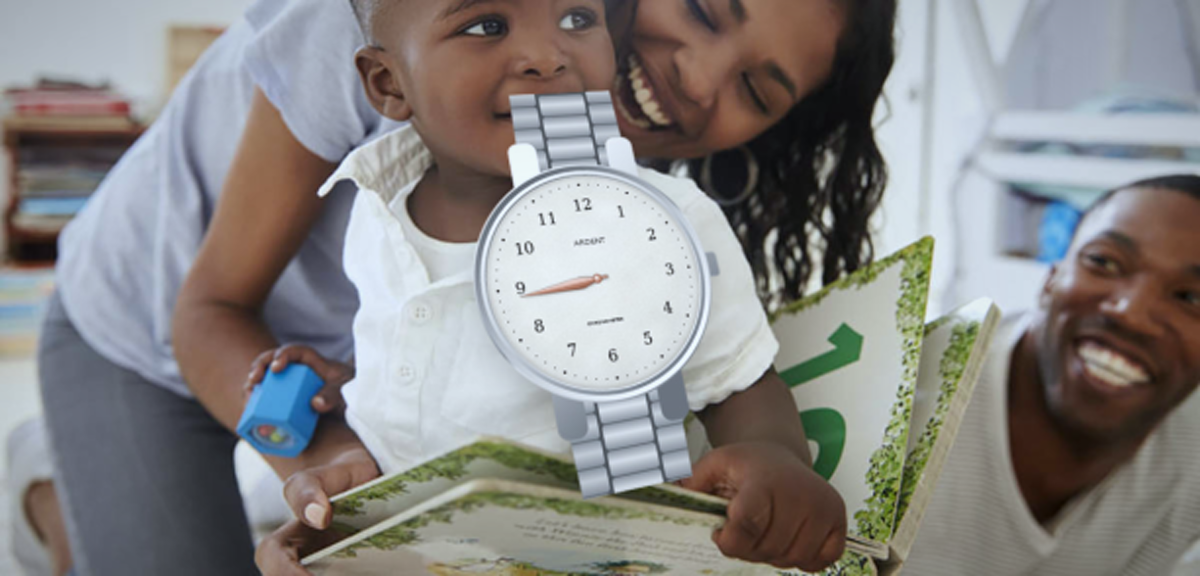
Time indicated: {"hour": 8, "minute": 44}
